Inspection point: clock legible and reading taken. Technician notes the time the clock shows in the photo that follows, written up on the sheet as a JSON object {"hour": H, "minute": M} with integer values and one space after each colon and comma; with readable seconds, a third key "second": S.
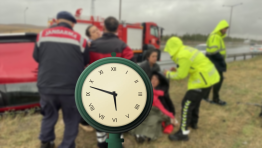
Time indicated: {"hour": 5, "minute": 48}
